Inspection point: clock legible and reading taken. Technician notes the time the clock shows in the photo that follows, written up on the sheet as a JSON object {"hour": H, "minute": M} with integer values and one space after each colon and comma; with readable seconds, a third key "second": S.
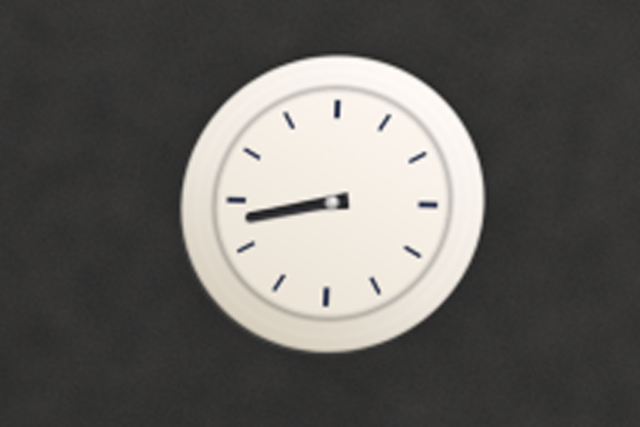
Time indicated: {"hour": 8, "minute": 43}
